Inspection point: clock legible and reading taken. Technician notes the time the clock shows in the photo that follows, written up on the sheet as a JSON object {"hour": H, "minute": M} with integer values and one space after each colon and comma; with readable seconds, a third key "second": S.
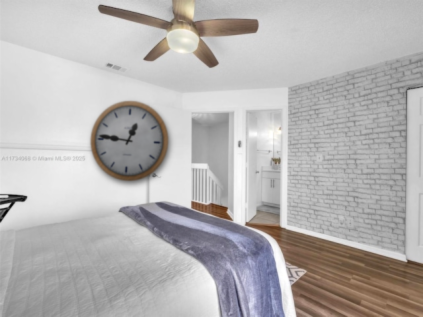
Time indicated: {"hour": 12, "minute": 46}
